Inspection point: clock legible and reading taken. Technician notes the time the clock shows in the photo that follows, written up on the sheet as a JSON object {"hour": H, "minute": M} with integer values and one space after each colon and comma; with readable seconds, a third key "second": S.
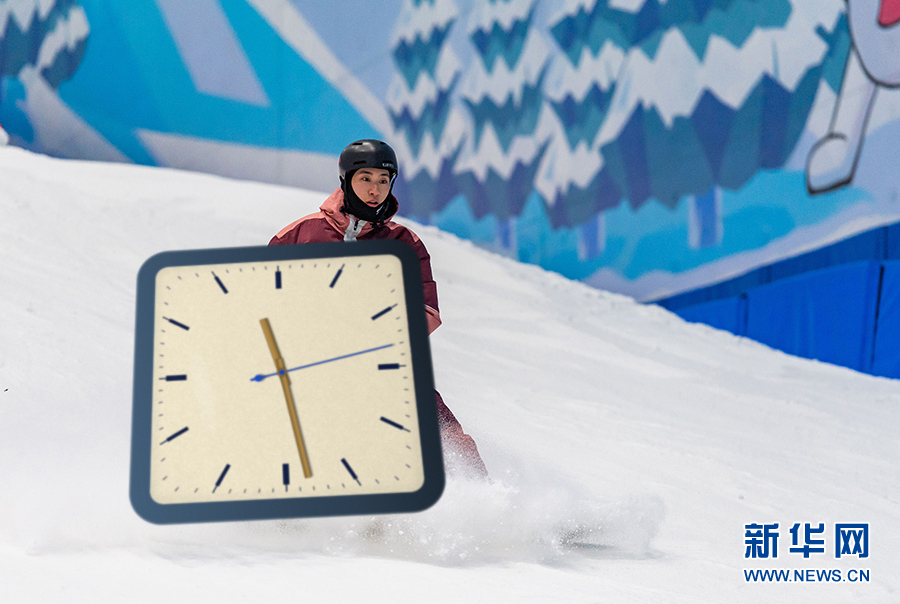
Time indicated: {"hour": 11, "minute": 28, "second": 13}
